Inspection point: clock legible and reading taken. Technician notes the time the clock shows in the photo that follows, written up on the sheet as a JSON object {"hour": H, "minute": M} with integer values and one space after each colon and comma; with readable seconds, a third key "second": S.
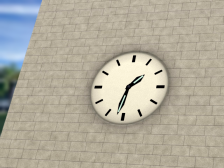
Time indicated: {"hour": 1, "minute": 32}
